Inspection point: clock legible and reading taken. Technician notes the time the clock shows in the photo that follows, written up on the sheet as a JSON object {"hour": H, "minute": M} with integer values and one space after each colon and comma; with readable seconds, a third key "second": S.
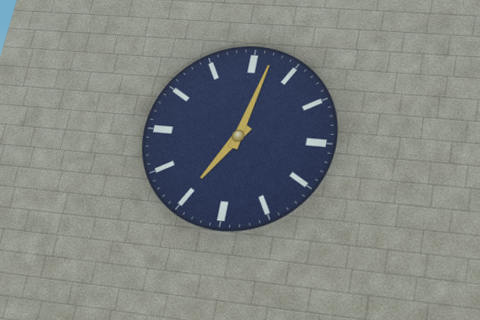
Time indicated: {"hour": 7, "minute": 2}
